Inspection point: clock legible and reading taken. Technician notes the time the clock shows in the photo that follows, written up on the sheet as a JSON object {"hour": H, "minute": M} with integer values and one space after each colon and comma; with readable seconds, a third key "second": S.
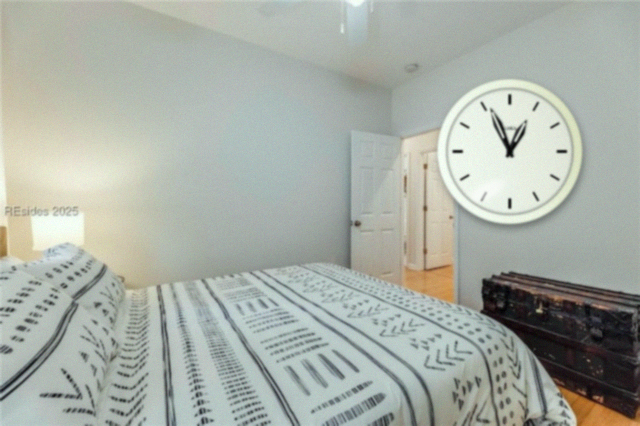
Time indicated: {"hour": 12, "minute": 56}
